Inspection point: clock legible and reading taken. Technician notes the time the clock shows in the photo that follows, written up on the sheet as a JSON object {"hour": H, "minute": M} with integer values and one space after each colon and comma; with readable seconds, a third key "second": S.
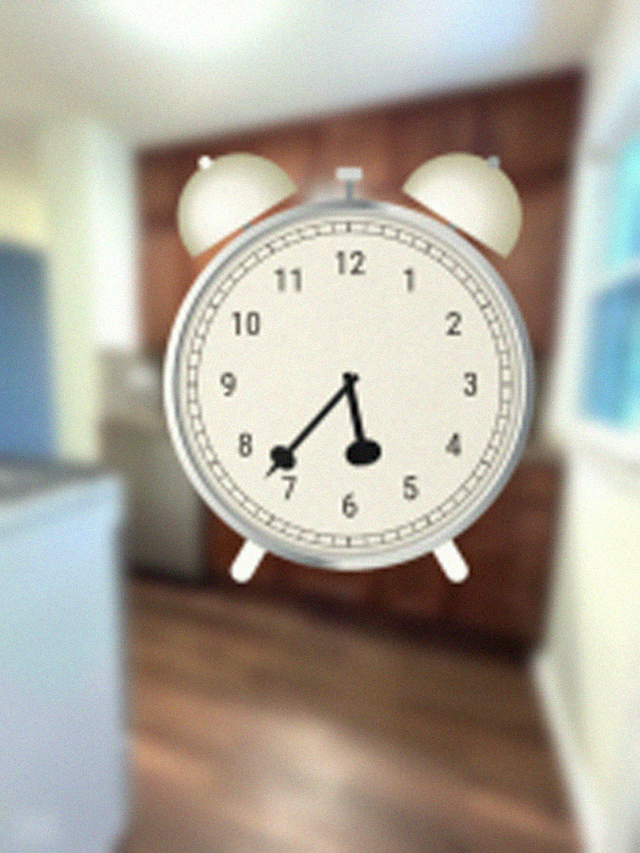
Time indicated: {"hour": 5, "minute": 37}
